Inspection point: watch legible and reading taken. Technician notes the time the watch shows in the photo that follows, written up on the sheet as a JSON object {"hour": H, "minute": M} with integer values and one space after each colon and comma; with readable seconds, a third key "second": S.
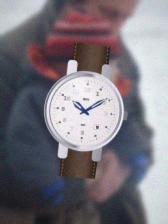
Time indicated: {"hour": 10, "minute": 9}
